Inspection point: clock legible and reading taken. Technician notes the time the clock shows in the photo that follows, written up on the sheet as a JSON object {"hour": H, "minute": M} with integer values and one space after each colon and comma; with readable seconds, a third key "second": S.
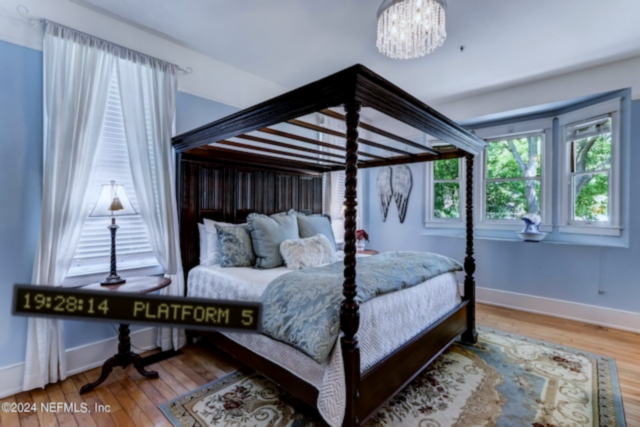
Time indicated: {"hour": 19, "minute": 28, "second": 14}
